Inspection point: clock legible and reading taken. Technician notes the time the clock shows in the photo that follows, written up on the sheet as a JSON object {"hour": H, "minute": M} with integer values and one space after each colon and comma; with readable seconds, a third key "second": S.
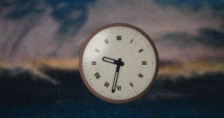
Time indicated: {"hour": 9, "minute": 32}
